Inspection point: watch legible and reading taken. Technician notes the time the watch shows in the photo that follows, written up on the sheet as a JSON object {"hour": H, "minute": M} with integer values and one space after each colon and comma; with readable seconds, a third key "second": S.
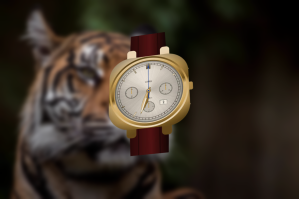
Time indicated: {"hour": 6, "minute": 33}
